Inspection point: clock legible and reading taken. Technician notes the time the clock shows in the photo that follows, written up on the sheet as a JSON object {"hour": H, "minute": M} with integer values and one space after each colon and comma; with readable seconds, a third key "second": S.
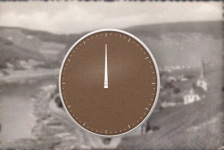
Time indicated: {"hour": 12, "minute": 0}
